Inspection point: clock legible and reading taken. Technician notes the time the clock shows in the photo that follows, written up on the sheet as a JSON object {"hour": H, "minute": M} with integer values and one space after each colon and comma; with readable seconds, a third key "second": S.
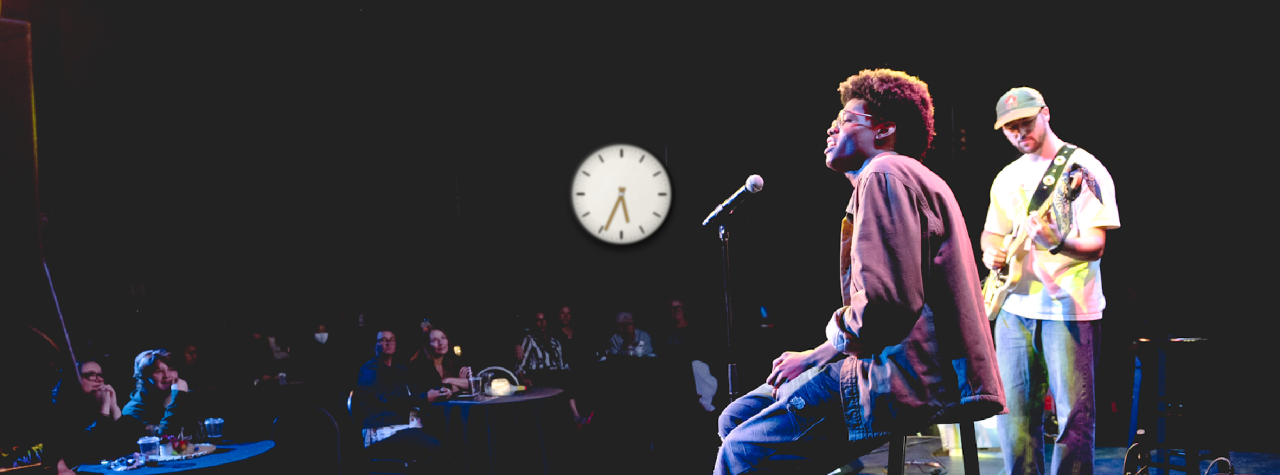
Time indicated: {"hour": 5, "minute": 34}
